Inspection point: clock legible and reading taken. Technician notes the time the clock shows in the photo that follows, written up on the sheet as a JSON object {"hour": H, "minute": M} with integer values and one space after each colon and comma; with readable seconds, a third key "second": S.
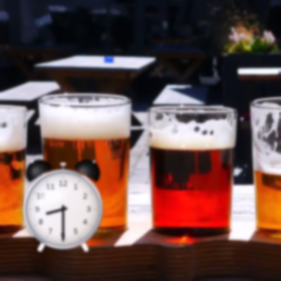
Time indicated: {"hour": 8, "minute": 30}
